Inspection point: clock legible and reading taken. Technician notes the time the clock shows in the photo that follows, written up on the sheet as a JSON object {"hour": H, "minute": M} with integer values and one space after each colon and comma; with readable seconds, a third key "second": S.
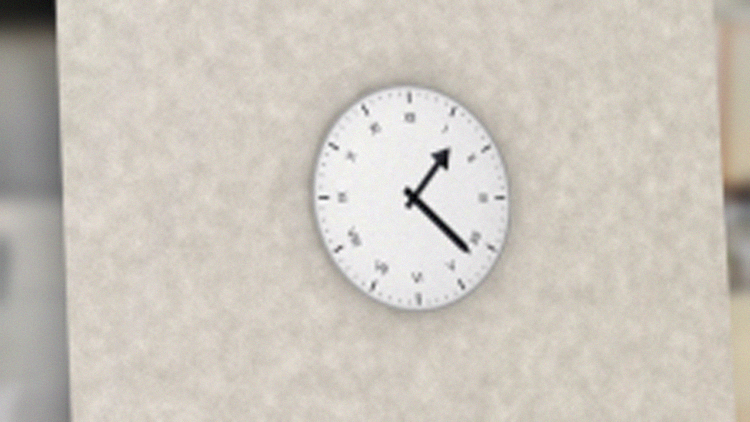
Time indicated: {"hour": 1, "minute": 22}
